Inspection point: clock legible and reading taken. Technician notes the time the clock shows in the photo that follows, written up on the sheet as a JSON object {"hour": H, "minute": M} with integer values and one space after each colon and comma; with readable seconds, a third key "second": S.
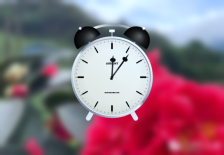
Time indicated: {"hour": 12, "minute": 6}
